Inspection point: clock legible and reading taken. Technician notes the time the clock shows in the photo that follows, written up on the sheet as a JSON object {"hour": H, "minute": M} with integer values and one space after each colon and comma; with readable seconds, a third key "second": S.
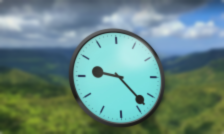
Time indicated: {"hour": 9, "minute": 23}
